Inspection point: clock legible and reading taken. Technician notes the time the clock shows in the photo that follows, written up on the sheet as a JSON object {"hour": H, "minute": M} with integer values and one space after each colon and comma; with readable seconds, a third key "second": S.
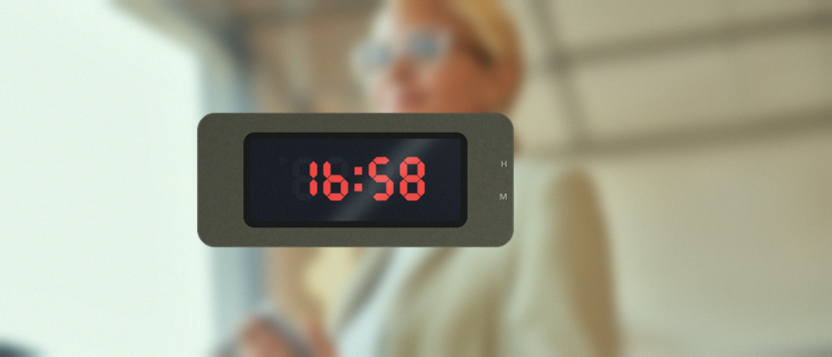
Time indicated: {"hour": 16, "minute": 58}
